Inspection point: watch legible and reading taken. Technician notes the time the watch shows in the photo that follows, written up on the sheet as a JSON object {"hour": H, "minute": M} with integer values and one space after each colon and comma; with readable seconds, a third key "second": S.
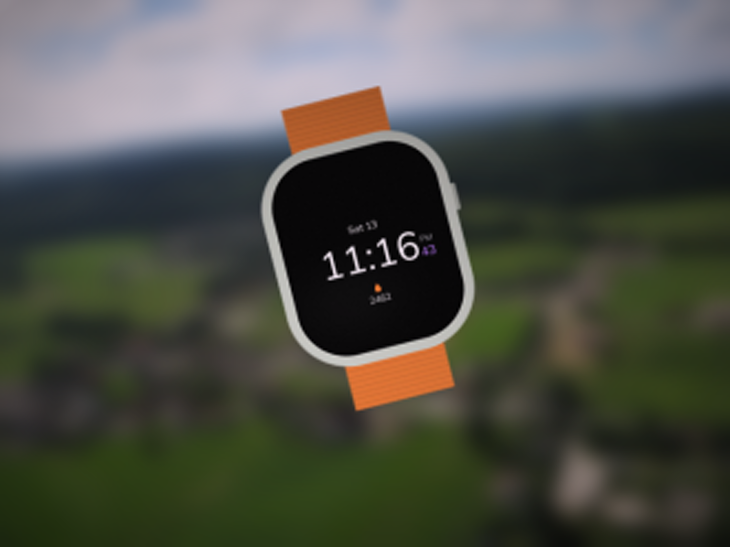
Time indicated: {"hour": 11, "minute": 16}
